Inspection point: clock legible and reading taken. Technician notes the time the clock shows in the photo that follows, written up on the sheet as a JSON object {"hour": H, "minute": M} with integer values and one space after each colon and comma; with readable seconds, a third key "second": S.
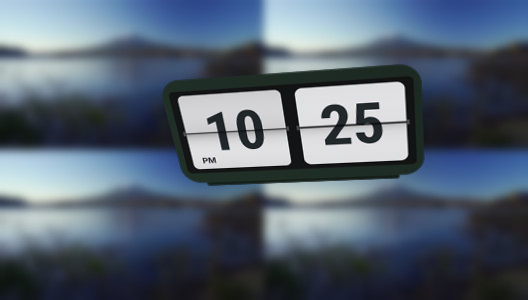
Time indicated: {"hour": 10, "minute": 25}
